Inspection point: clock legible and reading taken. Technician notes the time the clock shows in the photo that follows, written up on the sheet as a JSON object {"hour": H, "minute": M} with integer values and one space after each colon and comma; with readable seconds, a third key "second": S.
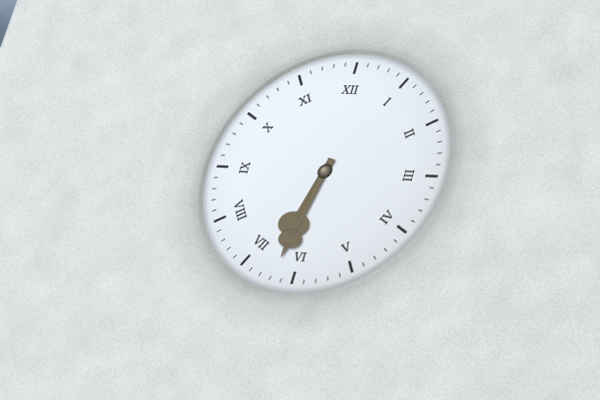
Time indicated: {"hour": 6, "minute": 32}
